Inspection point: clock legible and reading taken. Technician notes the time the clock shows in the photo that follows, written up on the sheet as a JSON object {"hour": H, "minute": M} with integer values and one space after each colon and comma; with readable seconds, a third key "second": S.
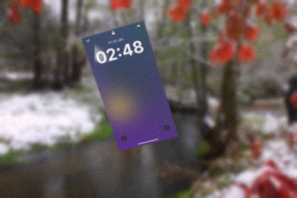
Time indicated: {"hour": 2, "minute": 48}
